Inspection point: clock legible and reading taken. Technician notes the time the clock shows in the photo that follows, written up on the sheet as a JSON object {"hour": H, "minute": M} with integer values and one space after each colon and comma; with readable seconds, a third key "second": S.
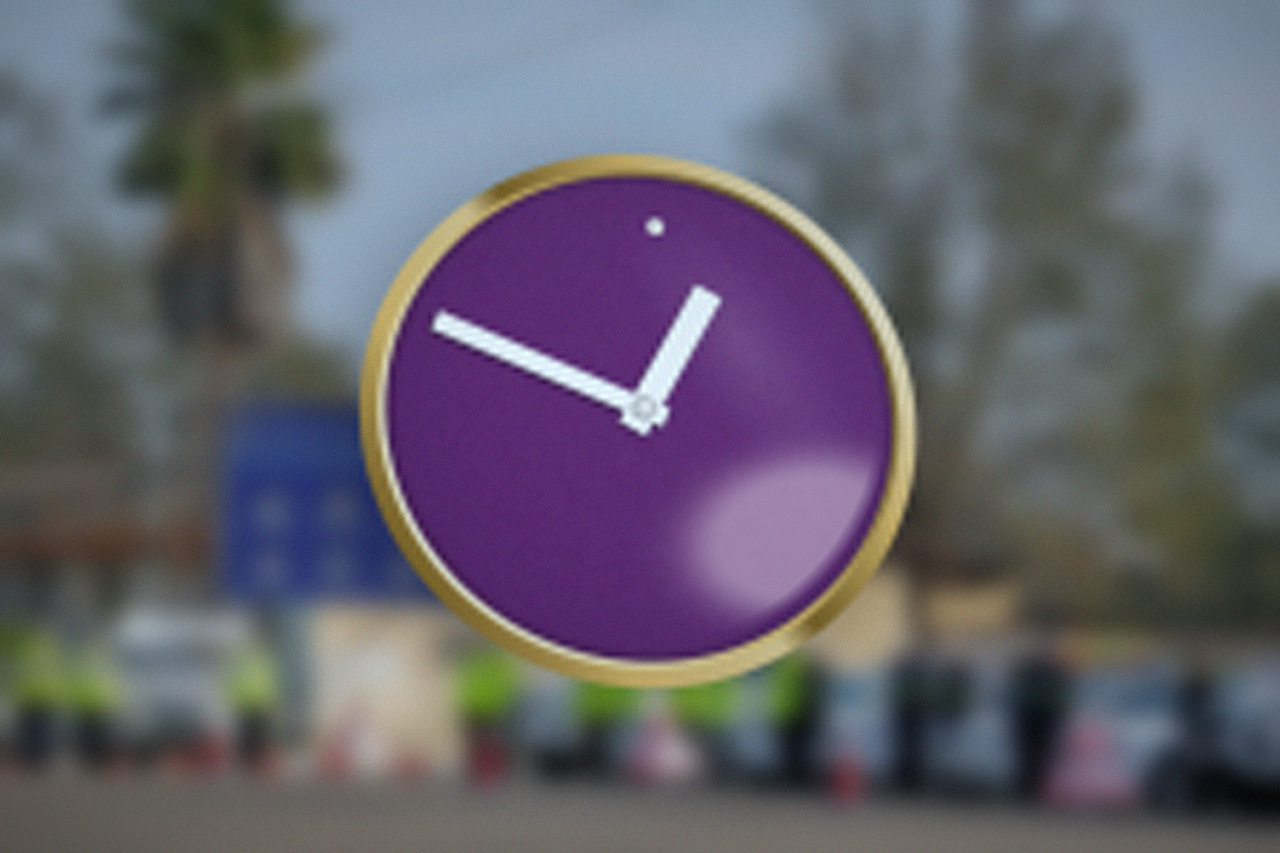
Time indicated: {"hour": 12, "minute": 48}
